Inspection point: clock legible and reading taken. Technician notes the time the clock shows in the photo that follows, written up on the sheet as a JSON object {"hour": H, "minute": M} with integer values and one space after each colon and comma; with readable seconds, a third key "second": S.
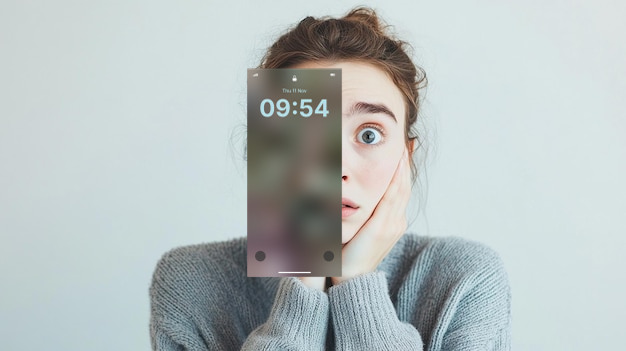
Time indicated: {"hour": 9, "minute": 54}
